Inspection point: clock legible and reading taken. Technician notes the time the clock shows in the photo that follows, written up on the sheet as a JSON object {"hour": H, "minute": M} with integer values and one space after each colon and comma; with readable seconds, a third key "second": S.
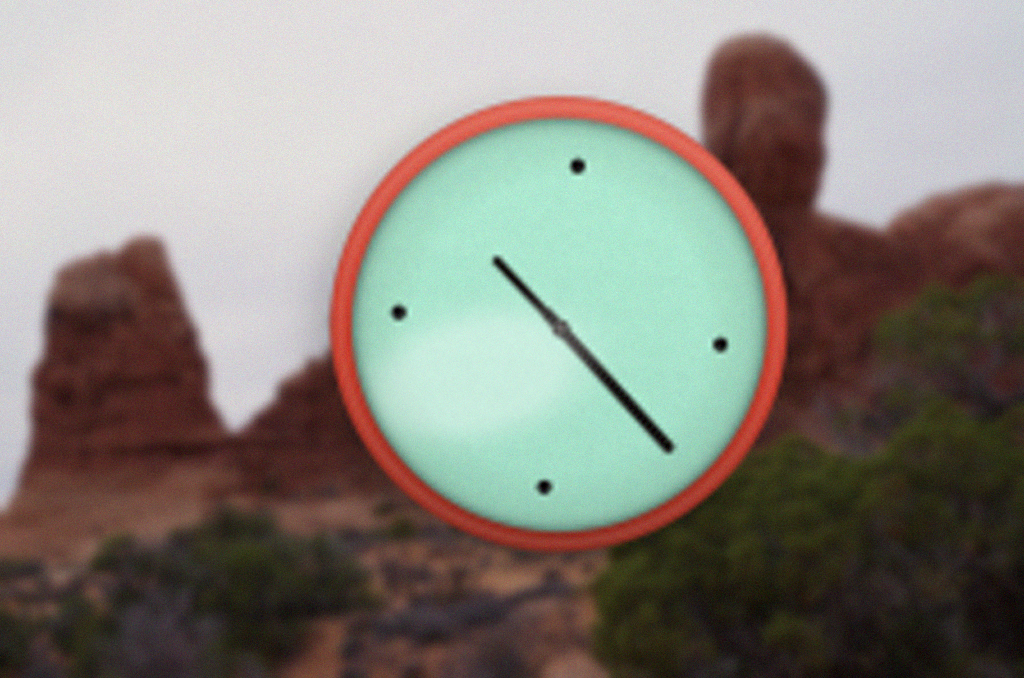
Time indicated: {"hour": 10, "minute": 22}
